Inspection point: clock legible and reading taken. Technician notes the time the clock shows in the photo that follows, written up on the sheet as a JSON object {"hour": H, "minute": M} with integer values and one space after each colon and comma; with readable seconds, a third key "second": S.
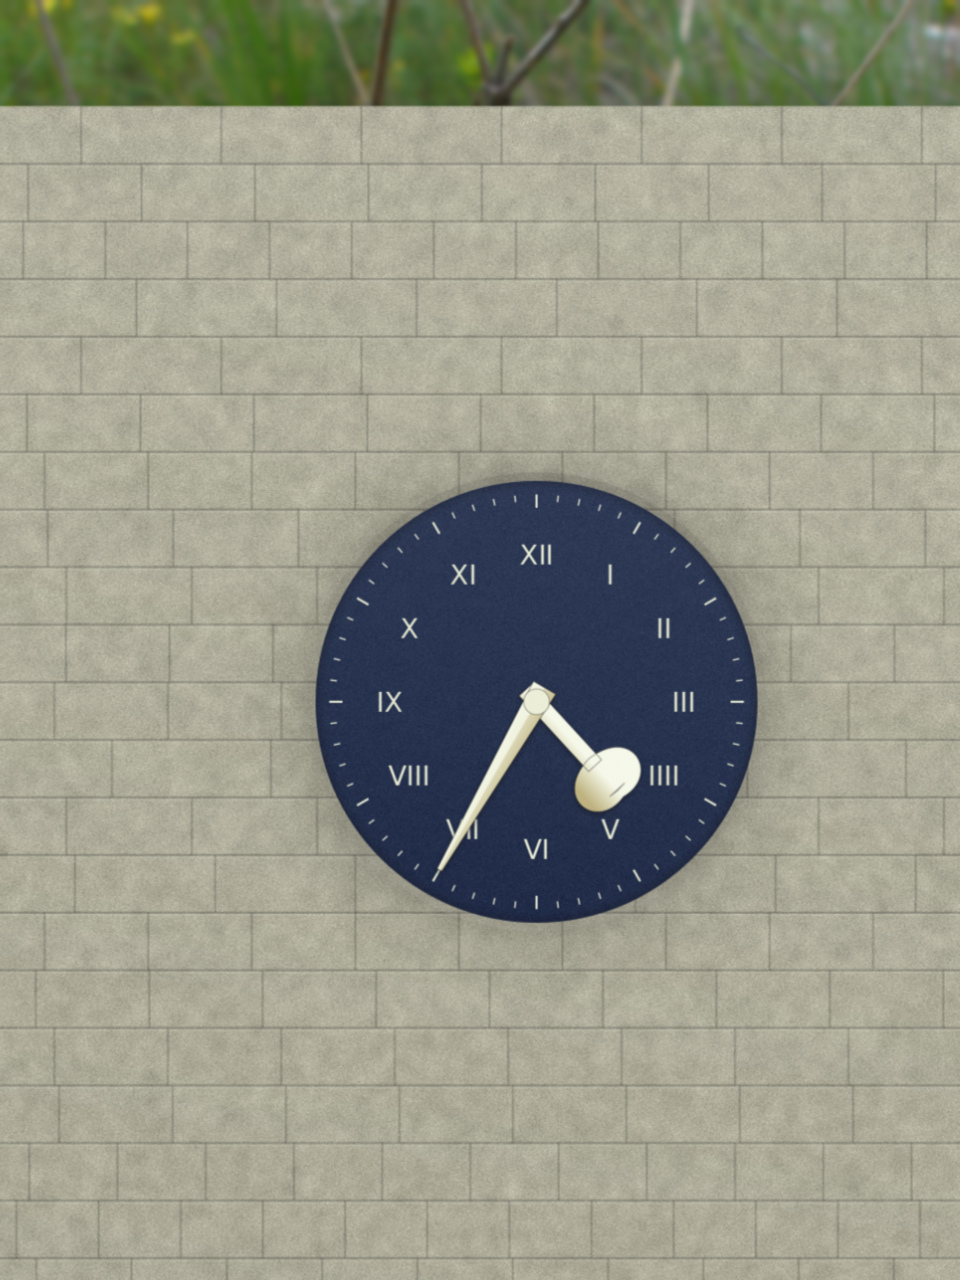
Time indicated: {"hour": 4, "minute": 35}
